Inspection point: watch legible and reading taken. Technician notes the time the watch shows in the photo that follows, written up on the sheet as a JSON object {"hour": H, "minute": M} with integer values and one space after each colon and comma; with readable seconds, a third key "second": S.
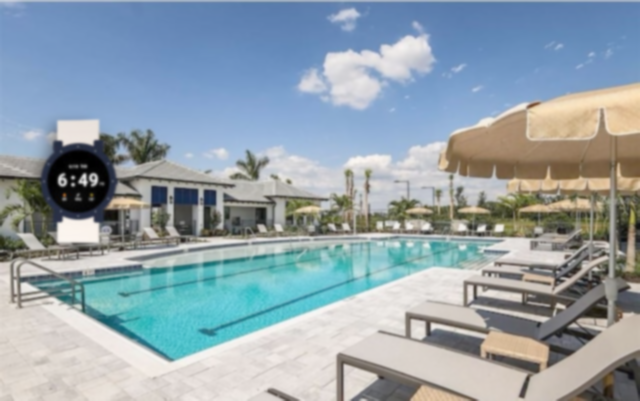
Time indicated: {"hour": 6, "minute": 49}
